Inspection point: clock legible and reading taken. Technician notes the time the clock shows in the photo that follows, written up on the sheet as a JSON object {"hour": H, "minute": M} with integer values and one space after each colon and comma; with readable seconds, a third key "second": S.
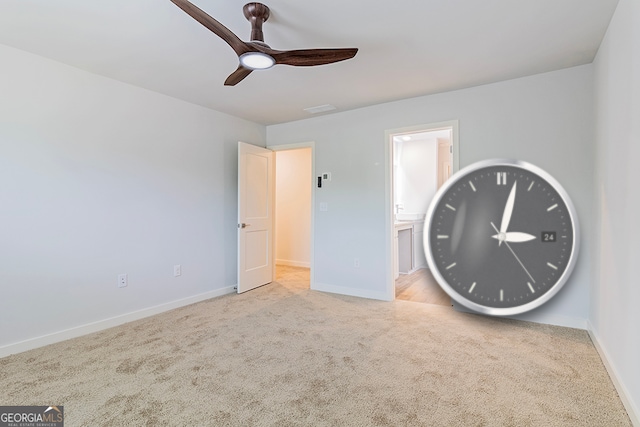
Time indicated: {"hour": 3, "minute": 2, "second": 24}
